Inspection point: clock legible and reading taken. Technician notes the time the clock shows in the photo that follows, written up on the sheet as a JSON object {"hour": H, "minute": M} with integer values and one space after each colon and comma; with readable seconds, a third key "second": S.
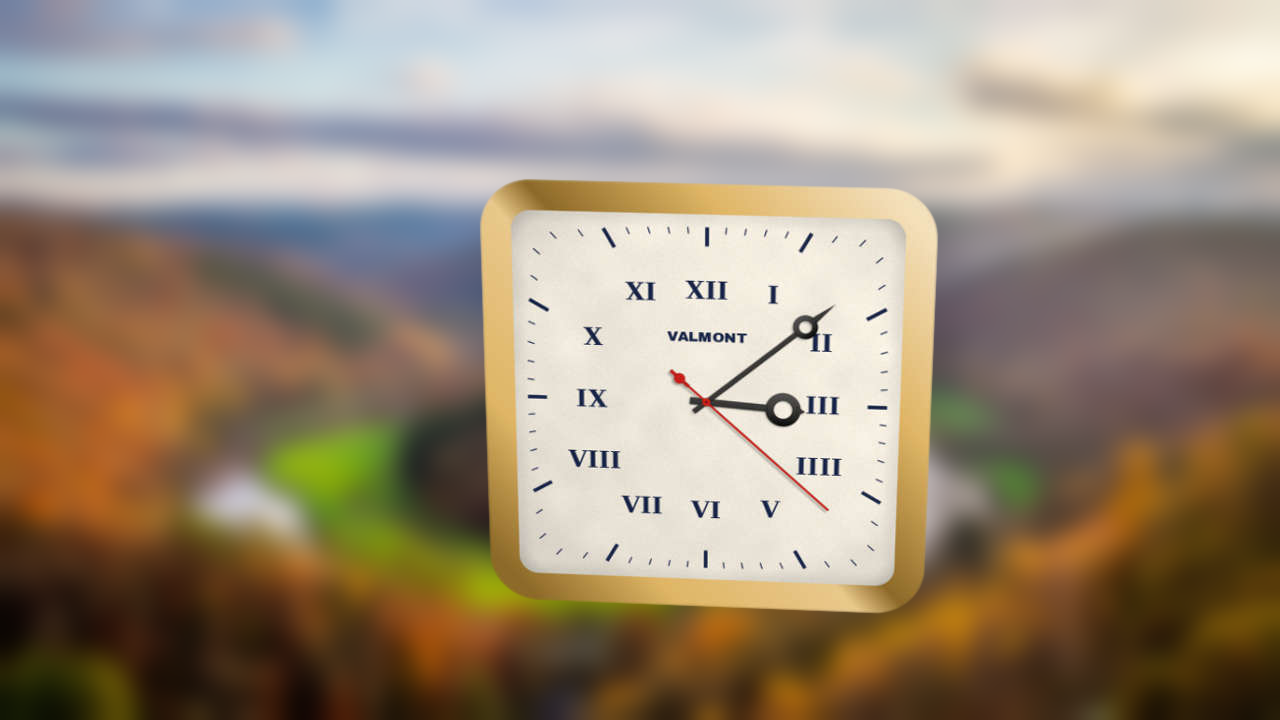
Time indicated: {"hour": 3, "minute": 8, "second": 22}
